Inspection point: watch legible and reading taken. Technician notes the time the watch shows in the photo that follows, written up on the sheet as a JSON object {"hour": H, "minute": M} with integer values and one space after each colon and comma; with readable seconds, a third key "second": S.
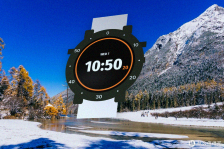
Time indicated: {"hour": 10, "minute": 50}
